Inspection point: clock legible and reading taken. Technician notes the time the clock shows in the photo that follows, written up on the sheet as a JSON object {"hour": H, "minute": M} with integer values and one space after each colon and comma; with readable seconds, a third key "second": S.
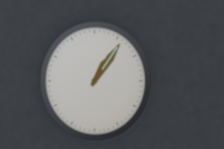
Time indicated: {"hour": 1, "minute": 6}
